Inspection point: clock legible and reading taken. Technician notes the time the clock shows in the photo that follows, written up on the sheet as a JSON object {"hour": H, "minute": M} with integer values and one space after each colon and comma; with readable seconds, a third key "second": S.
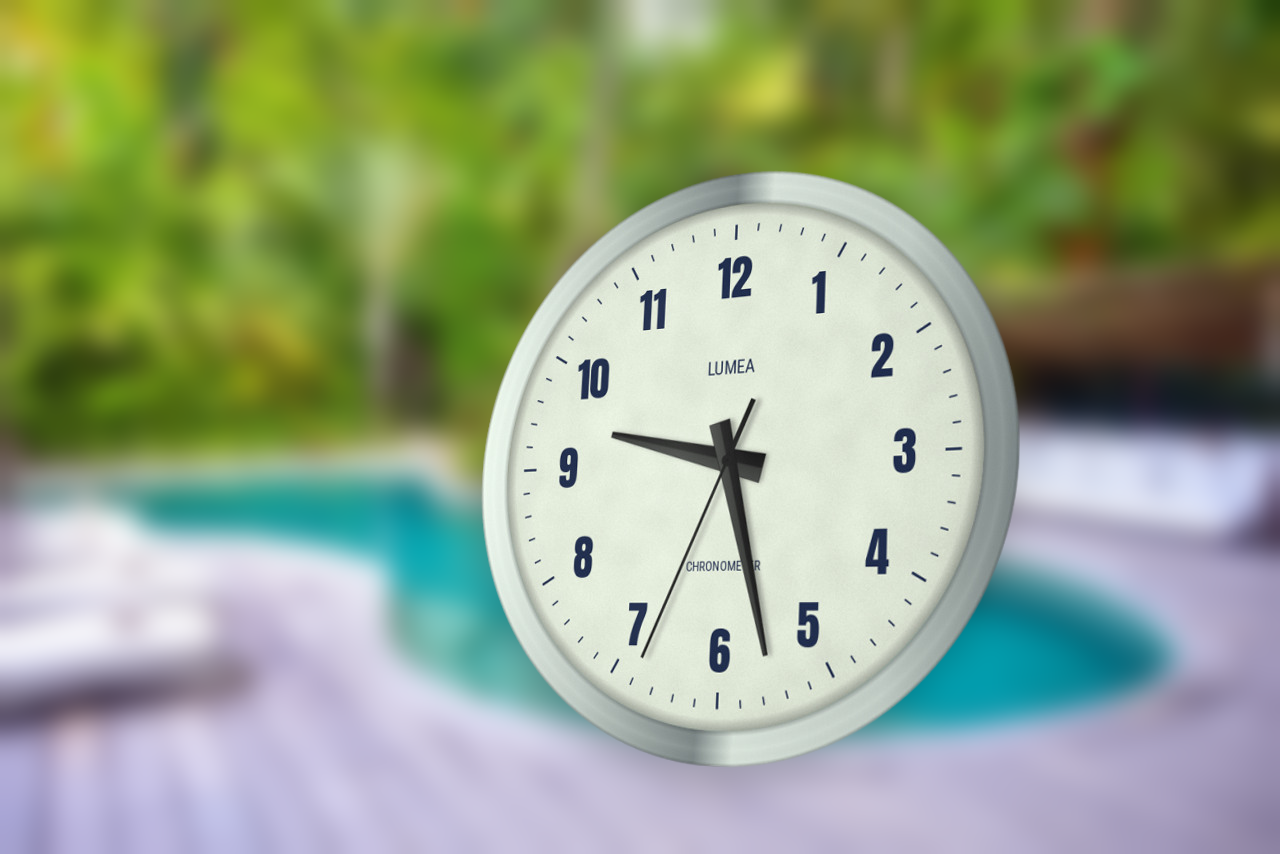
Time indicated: {"hour": 9, "minute": 27, "second": 34}
